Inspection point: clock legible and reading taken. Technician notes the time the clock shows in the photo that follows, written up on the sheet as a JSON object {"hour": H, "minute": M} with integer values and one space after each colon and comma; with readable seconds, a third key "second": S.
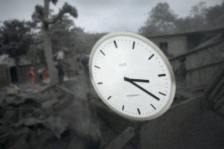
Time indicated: {"hour": 3, "minute": 22}
